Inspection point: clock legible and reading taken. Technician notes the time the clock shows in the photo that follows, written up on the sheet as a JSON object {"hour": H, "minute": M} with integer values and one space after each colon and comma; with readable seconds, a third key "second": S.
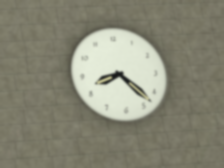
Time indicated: {"hour": 8, "minute": 23}
